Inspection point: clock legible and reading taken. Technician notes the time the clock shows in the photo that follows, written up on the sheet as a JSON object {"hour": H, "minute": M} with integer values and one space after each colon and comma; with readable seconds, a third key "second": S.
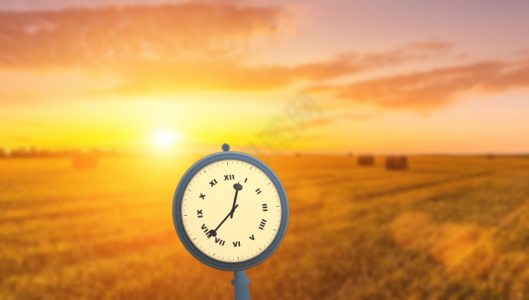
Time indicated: {"hour": 12, "minute": 38}
